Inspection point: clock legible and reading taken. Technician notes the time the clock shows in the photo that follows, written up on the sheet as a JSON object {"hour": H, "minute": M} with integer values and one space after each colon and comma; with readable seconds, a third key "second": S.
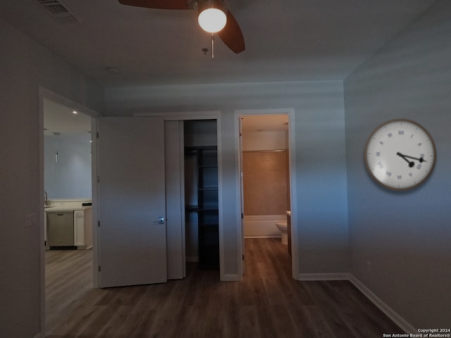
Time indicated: {"hour": 4, "minute": 17}
